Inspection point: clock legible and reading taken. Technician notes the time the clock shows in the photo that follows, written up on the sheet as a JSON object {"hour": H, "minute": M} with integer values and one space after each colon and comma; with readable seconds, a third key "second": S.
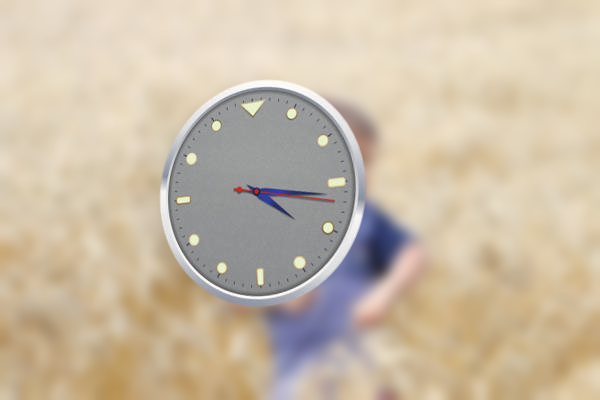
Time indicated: {"hour": 4, "minute": 16, "second": 17}
